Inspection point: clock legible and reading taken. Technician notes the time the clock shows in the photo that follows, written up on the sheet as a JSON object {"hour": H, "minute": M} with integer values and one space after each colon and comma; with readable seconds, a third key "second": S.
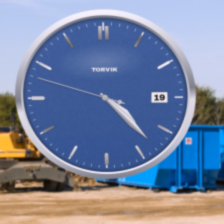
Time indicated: {"hour": 4, "minute": 22, "second": 48}
